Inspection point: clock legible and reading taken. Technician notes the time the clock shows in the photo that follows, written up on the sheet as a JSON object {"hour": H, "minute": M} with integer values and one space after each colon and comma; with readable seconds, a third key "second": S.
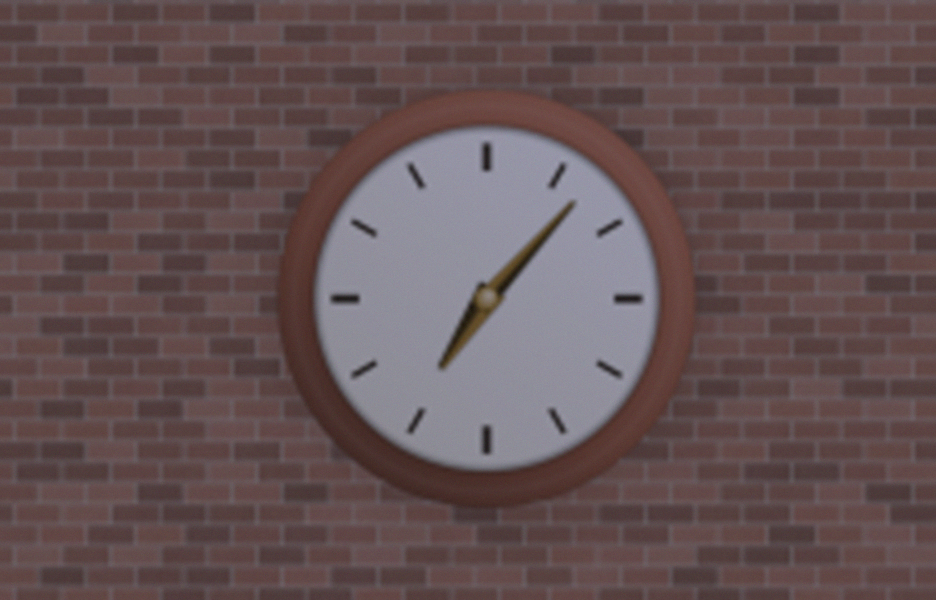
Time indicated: {"hour": 7, "minute": 7}
